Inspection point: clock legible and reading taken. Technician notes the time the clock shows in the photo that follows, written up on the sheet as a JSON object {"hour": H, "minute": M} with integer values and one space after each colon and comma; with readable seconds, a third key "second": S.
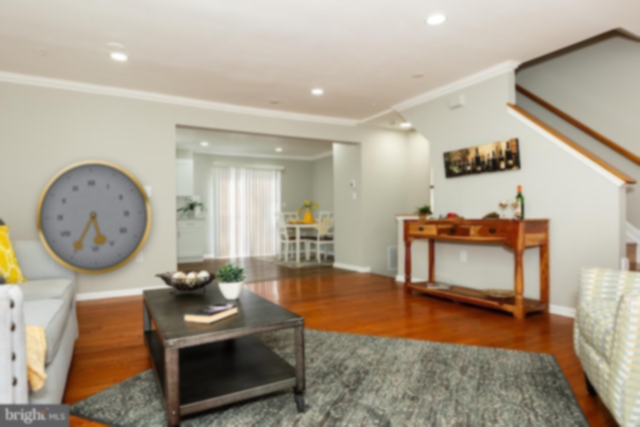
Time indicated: {"hour": 5, "minute": 35}
